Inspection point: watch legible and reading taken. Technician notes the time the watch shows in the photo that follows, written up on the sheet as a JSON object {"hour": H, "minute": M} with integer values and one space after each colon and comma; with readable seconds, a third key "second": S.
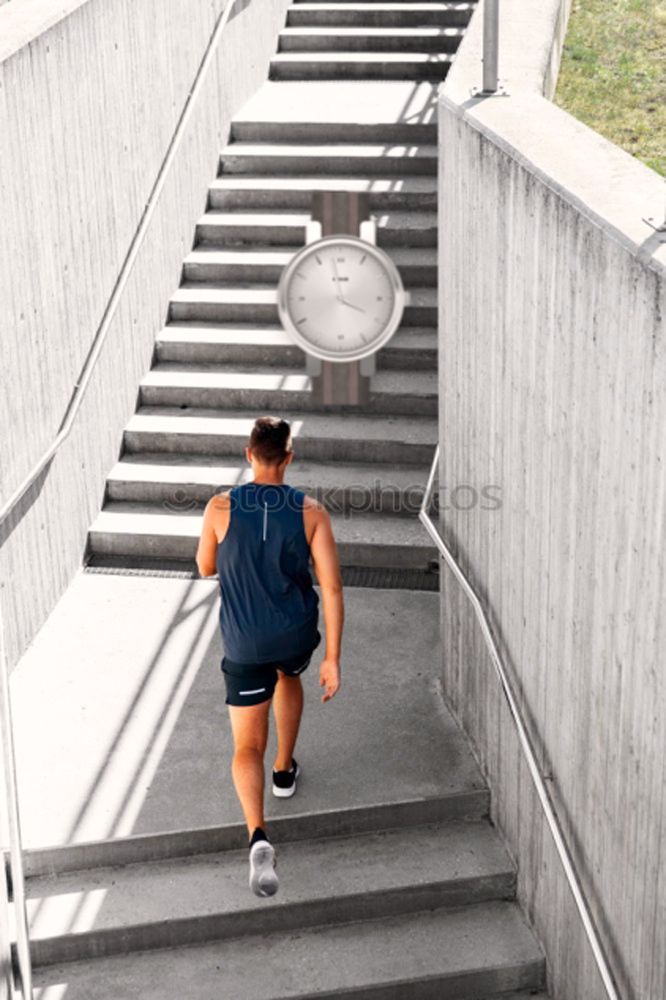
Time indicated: {"hour": 3, "minute": 58}
